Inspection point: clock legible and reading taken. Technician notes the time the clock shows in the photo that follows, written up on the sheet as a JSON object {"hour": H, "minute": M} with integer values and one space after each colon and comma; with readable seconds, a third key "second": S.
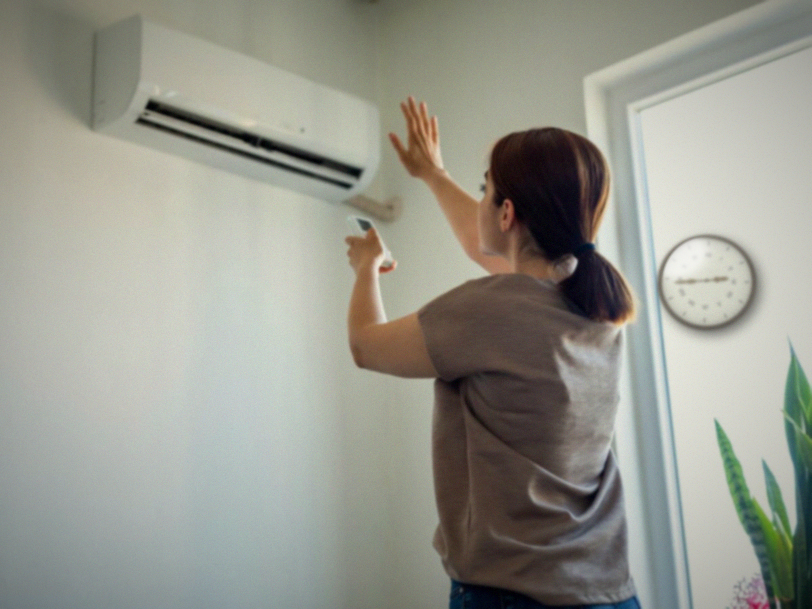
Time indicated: {"hour": 2, "minute": 44}
